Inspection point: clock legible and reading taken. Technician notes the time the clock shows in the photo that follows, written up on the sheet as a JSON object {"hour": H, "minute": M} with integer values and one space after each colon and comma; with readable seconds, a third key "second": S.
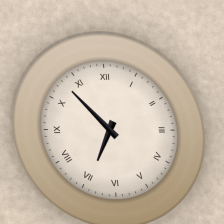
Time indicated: {"hour": 6, "minute": 53}
